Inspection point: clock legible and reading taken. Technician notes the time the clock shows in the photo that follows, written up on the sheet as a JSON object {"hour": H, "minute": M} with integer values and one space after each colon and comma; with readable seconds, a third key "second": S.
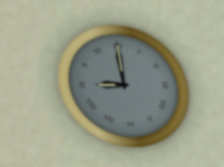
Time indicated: {"hour": 9, "minute": 0}
